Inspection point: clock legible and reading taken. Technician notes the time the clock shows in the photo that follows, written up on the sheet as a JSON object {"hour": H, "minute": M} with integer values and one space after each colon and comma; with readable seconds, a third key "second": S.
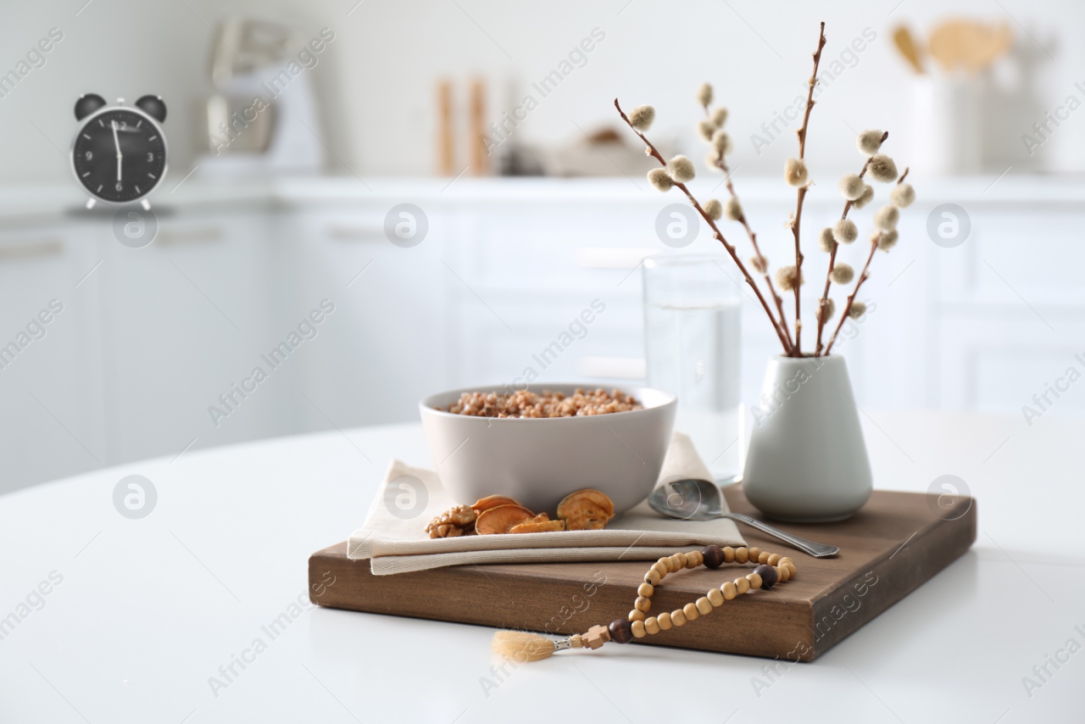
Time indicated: {"hour": 5, "minute": 58}
